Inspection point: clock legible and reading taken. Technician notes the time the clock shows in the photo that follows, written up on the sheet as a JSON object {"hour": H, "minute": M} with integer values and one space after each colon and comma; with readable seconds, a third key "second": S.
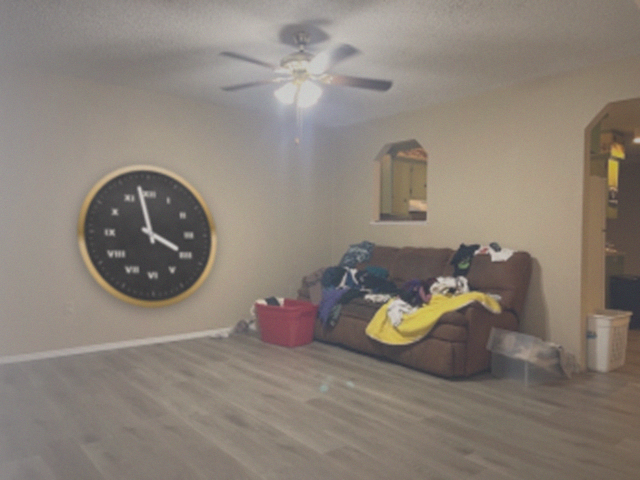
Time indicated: {"hour": 3, "minute": 58}
